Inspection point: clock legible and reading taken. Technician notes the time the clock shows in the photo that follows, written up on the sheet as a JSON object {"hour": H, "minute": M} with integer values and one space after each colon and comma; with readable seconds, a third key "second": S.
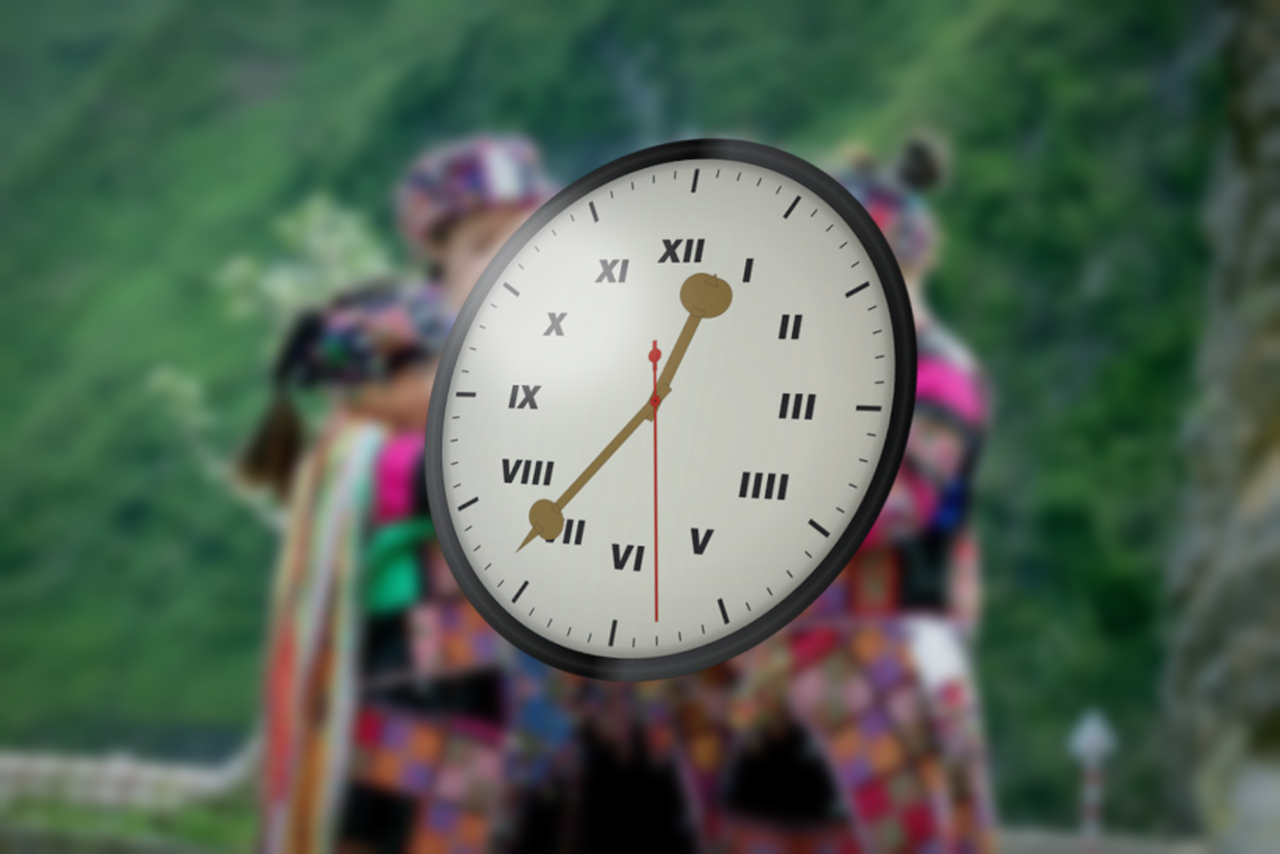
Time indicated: {"hour": 12, "minute": 36, "second": 28}
